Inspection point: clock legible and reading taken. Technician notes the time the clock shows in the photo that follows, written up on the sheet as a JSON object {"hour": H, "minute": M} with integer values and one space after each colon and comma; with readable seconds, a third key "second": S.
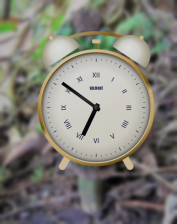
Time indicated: {"hour": 6, "minute": 51}
